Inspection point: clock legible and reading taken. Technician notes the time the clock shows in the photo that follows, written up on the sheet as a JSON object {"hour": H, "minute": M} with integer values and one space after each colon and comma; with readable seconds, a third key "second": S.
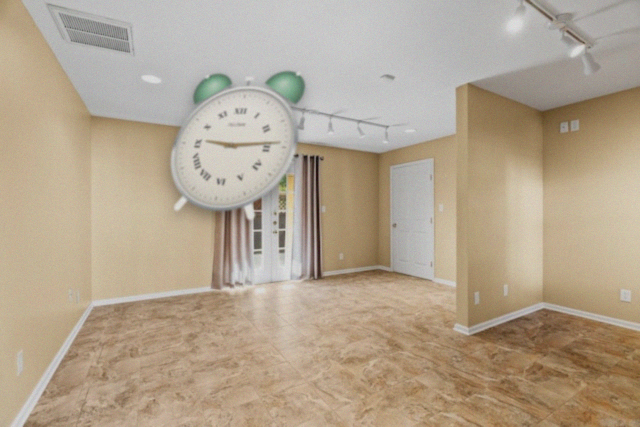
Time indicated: {"hour": 9, "minute": 14}
